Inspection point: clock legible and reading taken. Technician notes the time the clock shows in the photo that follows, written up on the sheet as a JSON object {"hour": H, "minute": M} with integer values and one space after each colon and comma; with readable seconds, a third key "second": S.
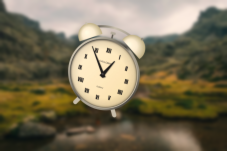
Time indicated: {"hour": 12, "minute": 54}
